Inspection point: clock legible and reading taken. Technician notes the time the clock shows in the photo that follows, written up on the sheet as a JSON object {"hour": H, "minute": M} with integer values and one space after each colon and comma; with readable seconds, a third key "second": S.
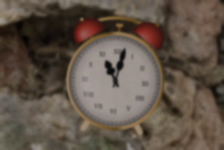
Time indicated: {"hour": 11, "minute": 2}
